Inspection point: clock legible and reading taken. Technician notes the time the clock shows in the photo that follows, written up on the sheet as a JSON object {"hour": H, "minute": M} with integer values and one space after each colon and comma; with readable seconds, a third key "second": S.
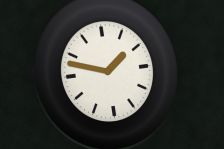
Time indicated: {"hour": 1, "minute": 48}
